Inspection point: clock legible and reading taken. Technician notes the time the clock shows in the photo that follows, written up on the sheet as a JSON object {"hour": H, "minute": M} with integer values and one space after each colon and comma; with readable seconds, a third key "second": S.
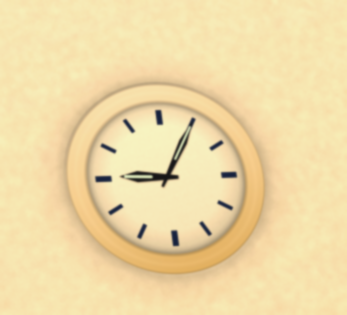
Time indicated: {"hour": 9, "minute": 5}
